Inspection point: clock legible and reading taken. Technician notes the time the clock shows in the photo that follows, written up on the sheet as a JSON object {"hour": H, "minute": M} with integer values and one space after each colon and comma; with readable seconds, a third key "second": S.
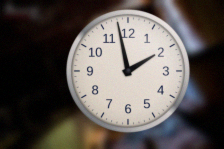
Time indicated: {"hour": 1, "minute": 58}
